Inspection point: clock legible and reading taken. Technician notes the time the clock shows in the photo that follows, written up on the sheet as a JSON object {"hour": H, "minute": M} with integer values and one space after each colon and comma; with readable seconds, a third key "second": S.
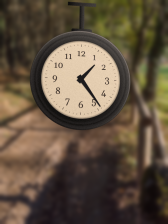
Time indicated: {"hour": 1, "minute": 24}
